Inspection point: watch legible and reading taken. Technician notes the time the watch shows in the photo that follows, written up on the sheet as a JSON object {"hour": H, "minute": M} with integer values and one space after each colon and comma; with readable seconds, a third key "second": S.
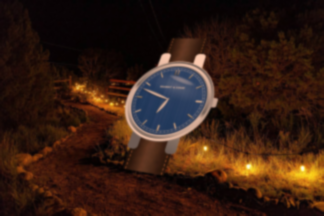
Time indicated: {"hour": 6, "minute": 48}
